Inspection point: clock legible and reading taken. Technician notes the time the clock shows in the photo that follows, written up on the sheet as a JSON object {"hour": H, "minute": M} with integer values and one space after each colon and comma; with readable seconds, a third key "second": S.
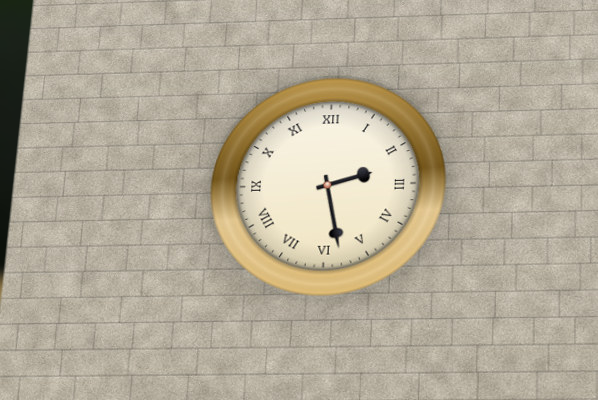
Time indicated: {"hour": 2, "minute": 28}
